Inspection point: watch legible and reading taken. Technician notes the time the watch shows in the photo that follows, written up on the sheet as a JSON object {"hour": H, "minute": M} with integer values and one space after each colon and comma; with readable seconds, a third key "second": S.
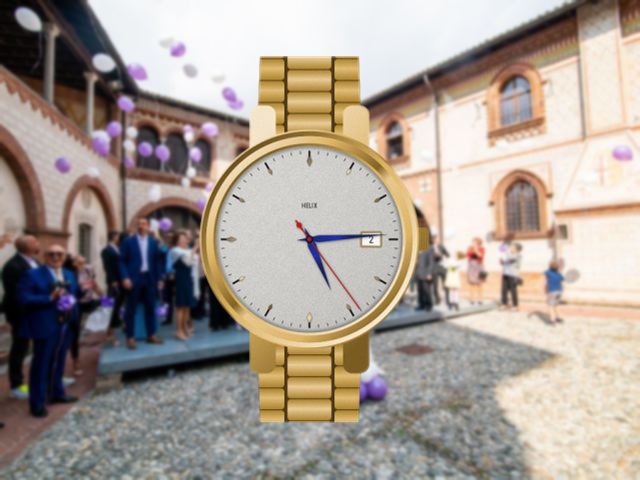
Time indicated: {"hour": 5, "minute": 14, "second": 24}
